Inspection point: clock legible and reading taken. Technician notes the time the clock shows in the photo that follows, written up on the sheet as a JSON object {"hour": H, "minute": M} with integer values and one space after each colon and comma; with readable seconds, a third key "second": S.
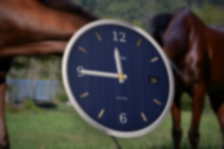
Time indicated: {"hour": 11, "minute": 45}
